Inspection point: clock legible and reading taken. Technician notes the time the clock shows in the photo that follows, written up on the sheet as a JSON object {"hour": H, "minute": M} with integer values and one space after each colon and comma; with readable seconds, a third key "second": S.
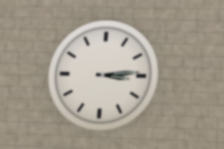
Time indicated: {"hour": 3, "minute": 14}
